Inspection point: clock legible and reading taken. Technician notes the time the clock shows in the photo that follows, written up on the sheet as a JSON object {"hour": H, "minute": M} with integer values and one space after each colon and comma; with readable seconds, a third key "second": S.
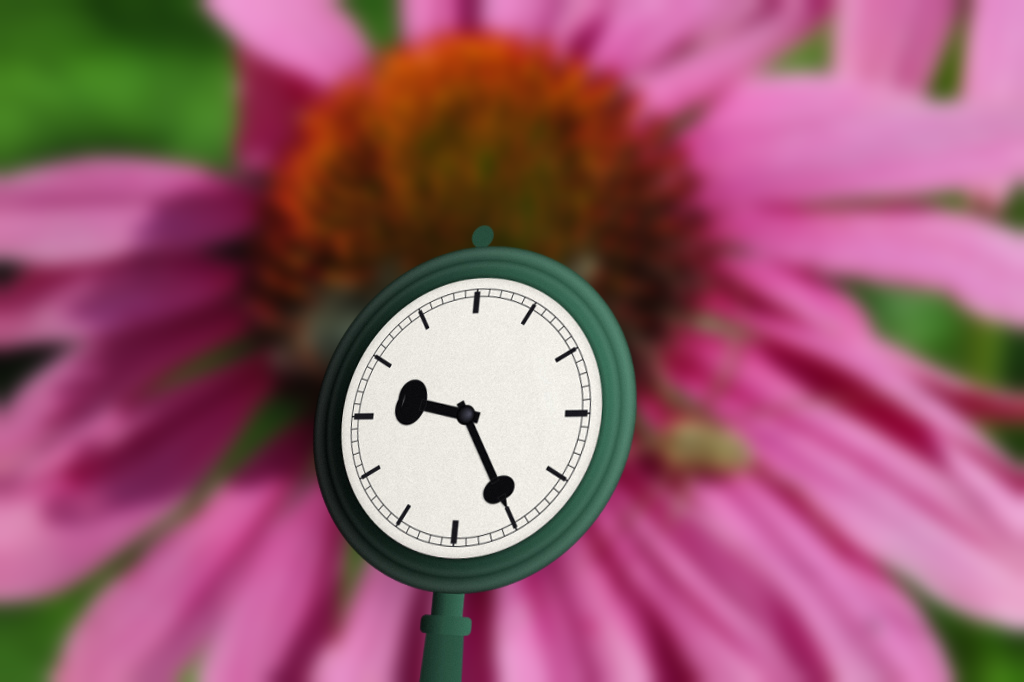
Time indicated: {"hour": 9, "minute": 25}
